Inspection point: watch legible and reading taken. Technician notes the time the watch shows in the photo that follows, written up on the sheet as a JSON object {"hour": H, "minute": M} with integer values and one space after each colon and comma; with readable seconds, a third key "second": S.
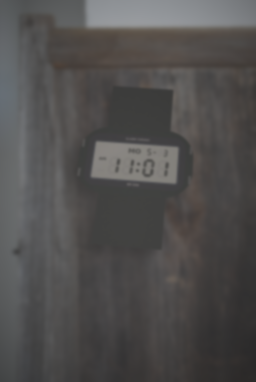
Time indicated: {"hour": 11, "minute": 1}
